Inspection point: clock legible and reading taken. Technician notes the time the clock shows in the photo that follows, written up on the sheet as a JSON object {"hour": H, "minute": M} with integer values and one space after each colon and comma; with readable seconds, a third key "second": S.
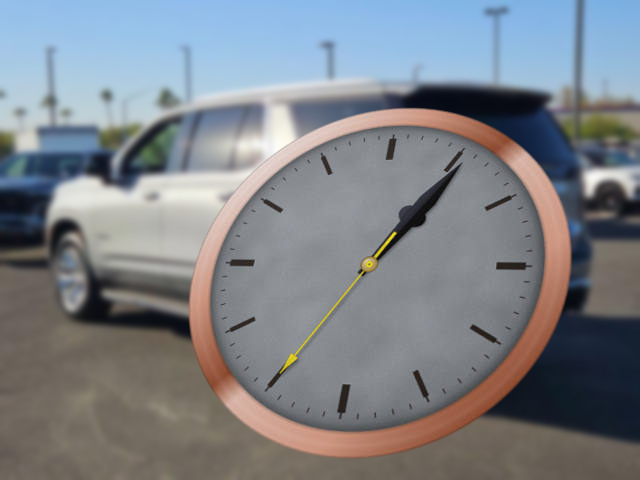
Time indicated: {"hour": 1, "minute": 5, "second": 35}
